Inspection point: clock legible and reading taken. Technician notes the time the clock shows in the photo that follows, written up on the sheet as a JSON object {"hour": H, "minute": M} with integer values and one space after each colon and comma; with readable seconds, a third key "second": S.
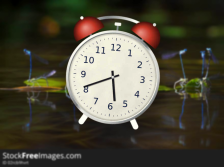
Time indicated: {"hour": 5, "minute": 41}
